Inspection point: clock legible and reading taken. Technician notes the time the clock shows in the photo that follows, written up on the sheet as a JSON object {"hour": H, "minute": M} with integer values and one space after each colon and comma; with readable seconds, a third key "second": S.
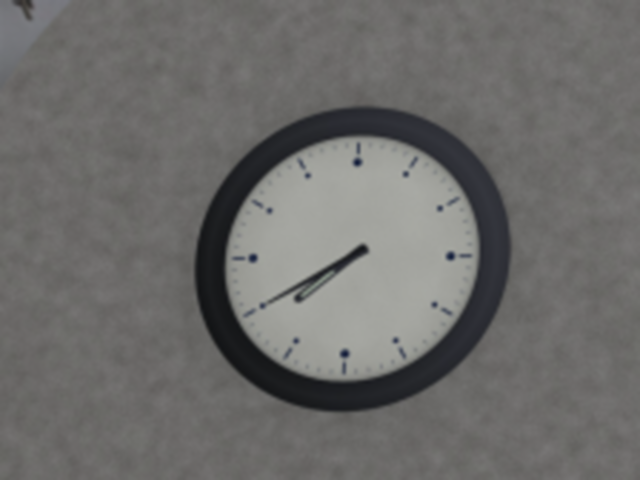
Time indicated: {"hour": 7, "minute": 40}
